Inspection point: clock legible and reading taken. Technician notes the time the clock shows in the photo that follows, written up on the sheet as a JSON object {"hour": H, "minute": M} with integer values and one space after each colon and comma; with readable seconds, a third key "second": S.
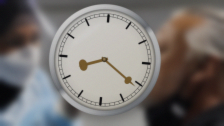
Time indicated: {"hour": 8, "minute": 21}
